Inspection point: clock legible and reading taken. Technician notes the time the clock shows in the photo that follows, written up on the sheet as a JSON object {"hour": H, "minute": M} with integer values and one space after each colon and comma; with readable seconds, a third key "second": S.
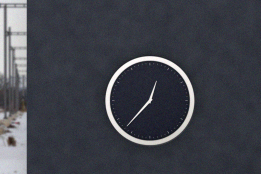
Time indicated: {"hour": 12, "minute": 37}
